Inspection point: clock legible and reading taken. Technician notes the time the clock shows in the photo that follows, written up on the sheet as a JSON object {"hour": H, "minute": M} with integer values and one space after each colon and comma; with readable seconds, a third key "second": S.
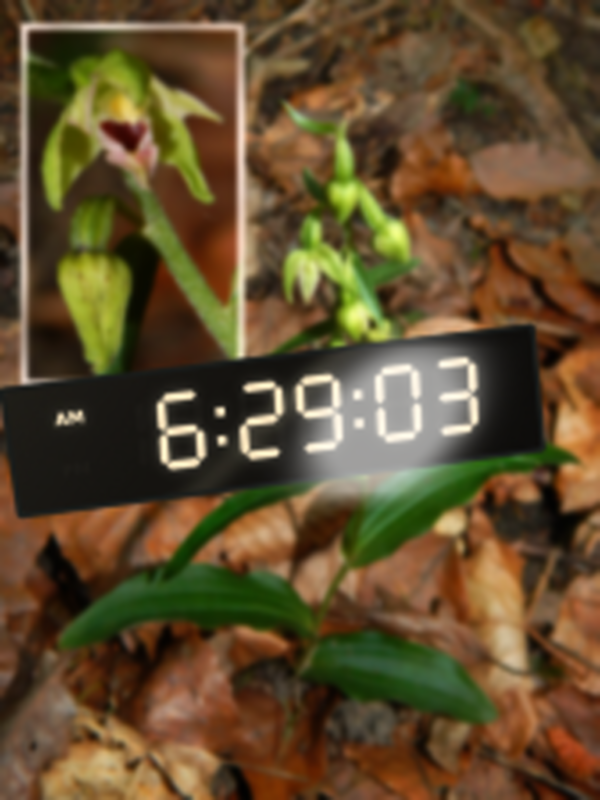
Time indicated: {"hour": 6, "minute": 29, "second": 3}
